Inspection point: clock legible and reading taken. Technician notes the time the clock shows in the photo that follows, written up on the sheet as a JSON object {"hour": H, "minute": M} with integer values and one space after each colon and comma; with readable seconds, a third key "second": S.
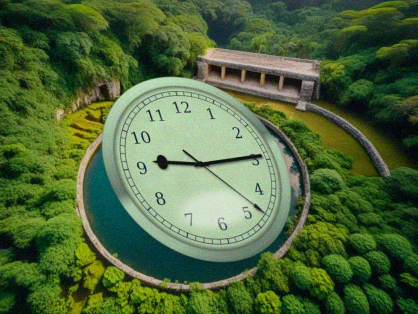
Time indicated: {"hour": 9, "minute": 14, "second": 23}
